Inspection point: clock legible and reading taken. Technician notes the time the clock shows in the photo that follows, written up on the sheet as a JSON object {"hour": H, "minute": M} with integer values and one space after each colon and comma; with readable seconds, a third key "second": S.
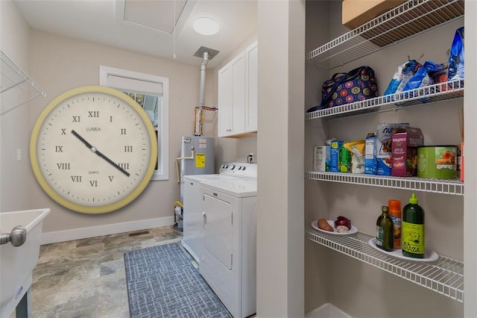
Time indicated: {"hour": 10, "minute": 21}
